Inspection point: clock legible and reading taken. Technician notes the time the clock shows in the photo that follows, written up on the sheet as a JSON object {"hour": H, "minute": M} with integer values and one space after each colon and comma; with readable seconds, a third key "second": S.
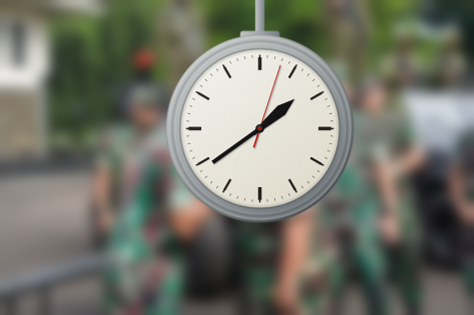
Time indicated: {"hour": 1, "minute": 39, "second": 3}
